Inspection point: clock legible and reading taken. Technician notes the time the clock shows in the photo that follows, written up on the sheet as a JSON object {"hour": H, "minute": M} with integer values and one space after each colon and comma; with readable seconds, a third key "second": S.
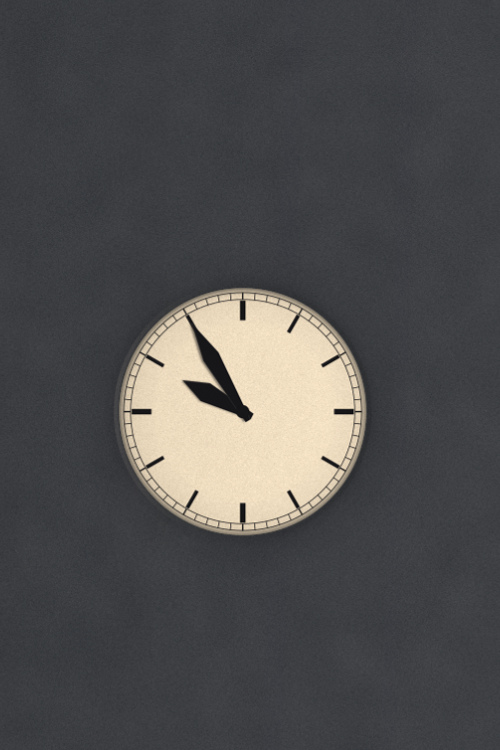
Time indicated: {"hour": 9, "minute": 55}
